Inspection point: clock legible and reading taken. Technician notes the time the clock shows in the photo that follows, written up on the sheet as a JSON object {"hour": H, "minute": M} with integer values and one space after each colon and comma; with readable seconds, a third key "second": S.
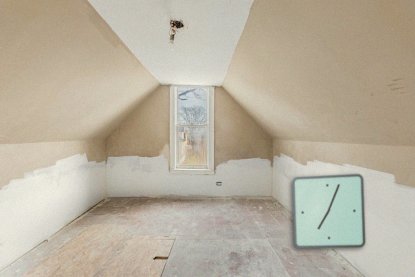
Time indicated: {"hour": 7, "minute": 4}
